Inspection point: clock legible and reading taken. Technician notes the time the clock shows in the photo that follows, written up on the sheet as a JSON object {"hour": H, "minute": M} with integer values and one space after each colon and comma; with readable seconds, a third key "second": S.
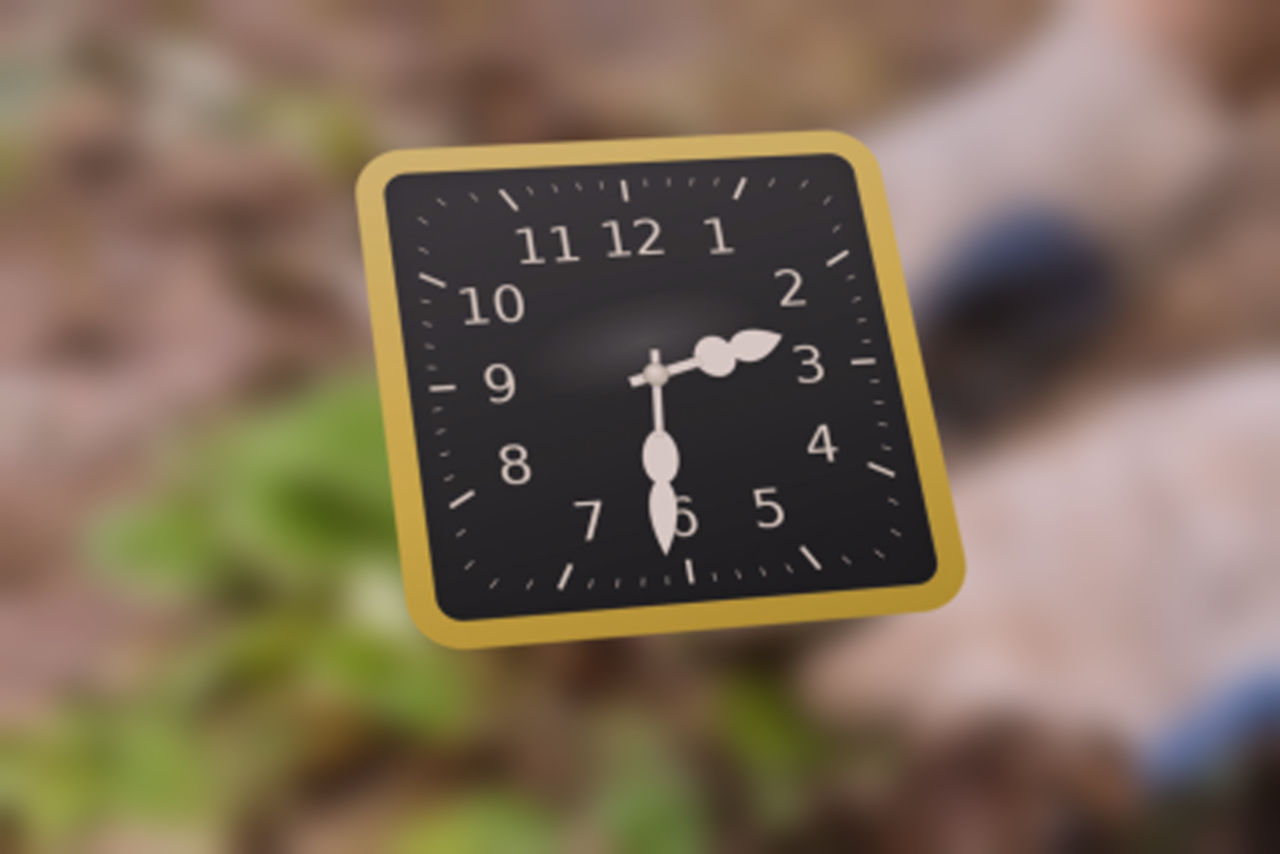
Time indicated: {"hour": 2, "minute": 31}
